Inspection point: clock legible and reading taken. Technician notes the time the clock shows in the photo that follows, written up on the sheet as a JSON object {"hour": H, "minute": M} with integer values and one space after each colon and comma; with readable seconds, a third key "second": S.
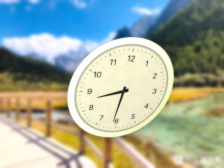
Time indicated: {"hour": 8, "minute": 31}
